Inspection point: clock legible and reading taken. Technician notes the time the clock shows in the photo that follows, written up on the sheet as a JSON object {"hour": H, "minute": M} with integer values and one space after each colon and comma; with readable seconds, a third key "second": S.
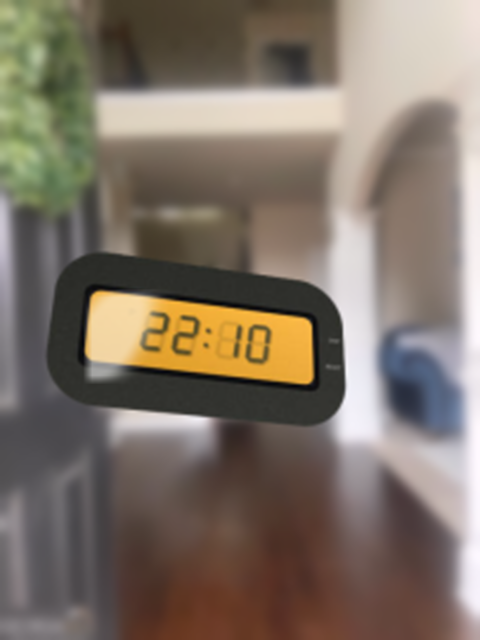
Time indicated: {"hour": 22, "minute": 10}
